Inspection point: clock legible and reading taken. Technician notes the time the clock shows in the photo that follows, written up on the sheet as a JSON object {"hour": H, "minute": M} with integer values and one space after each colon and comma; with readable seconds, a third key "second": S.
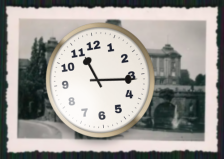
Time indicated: {"hour": 11, "minute": 16}
